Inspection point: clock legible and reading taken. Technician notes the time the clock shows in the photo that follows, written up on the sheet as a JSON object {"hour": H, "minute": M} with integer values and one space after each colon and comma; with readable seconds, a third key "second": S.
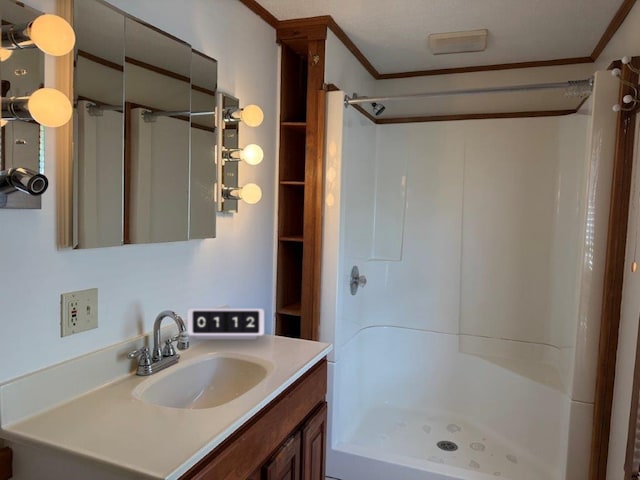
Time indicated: {"hour": 1, "minute": 12}
